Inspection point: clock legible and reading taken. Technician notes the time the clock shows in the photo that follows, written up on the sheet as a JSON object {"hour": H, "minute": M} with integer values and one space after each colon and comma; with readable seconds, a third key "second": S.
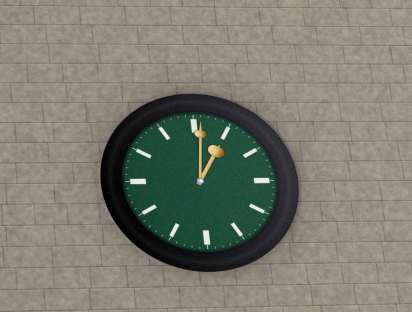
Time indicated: {"hour": 1, "minute": 1}
